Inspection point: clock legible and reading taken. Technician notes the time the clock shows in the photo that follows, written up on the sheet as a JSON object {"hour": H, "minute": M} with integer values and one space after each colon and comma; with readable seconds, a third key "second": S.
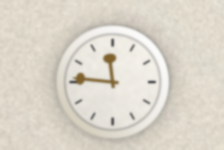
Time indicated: {"hour": 11, "minute": 46}
